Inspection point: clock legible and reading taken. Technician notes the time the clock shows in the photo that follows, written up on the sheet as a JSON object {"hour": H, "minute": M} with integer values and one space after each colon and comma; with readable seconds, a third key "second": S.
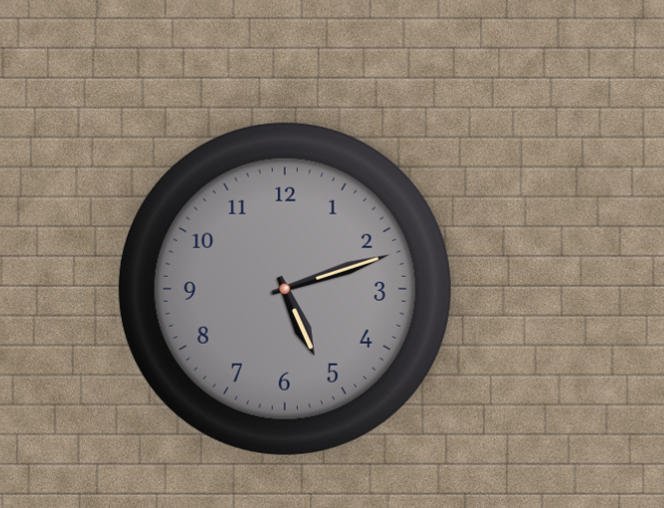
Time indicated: {"hour": 5, "minute": 12}
